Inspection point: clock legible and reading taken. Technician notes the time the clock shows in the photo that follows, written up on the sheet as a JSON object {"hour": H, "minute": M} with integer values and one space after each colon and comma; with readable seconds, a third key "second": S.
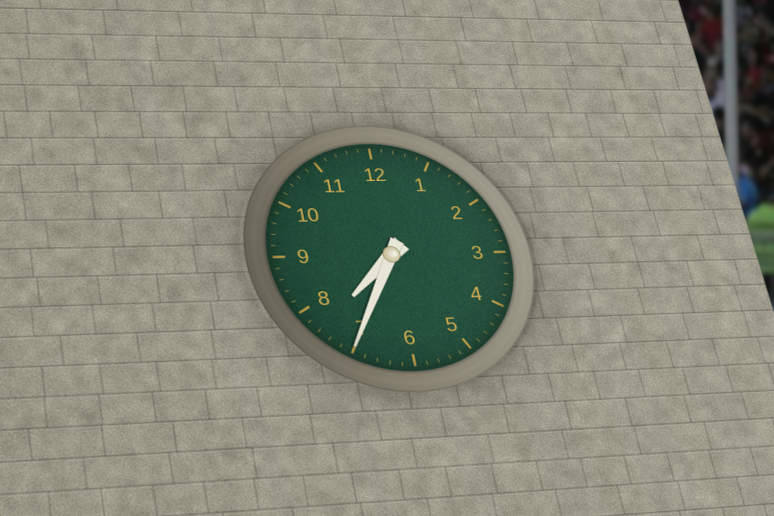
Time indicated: {"hour": 7, "minute": 35}
